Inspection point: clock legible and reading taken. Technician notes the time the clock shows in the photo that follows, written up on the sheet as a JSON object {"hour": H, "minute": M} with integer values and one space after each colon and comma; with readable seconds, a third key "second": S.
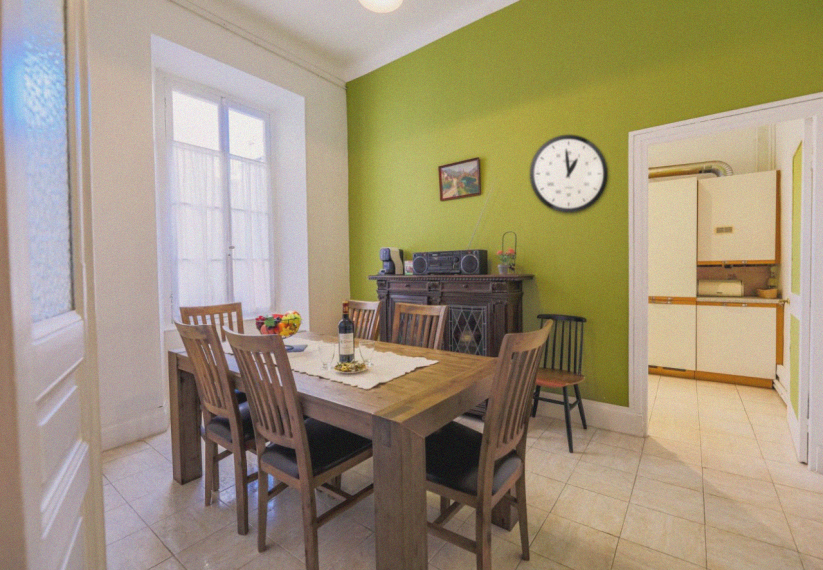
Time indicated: {"hour": 12, "minute": 59}
